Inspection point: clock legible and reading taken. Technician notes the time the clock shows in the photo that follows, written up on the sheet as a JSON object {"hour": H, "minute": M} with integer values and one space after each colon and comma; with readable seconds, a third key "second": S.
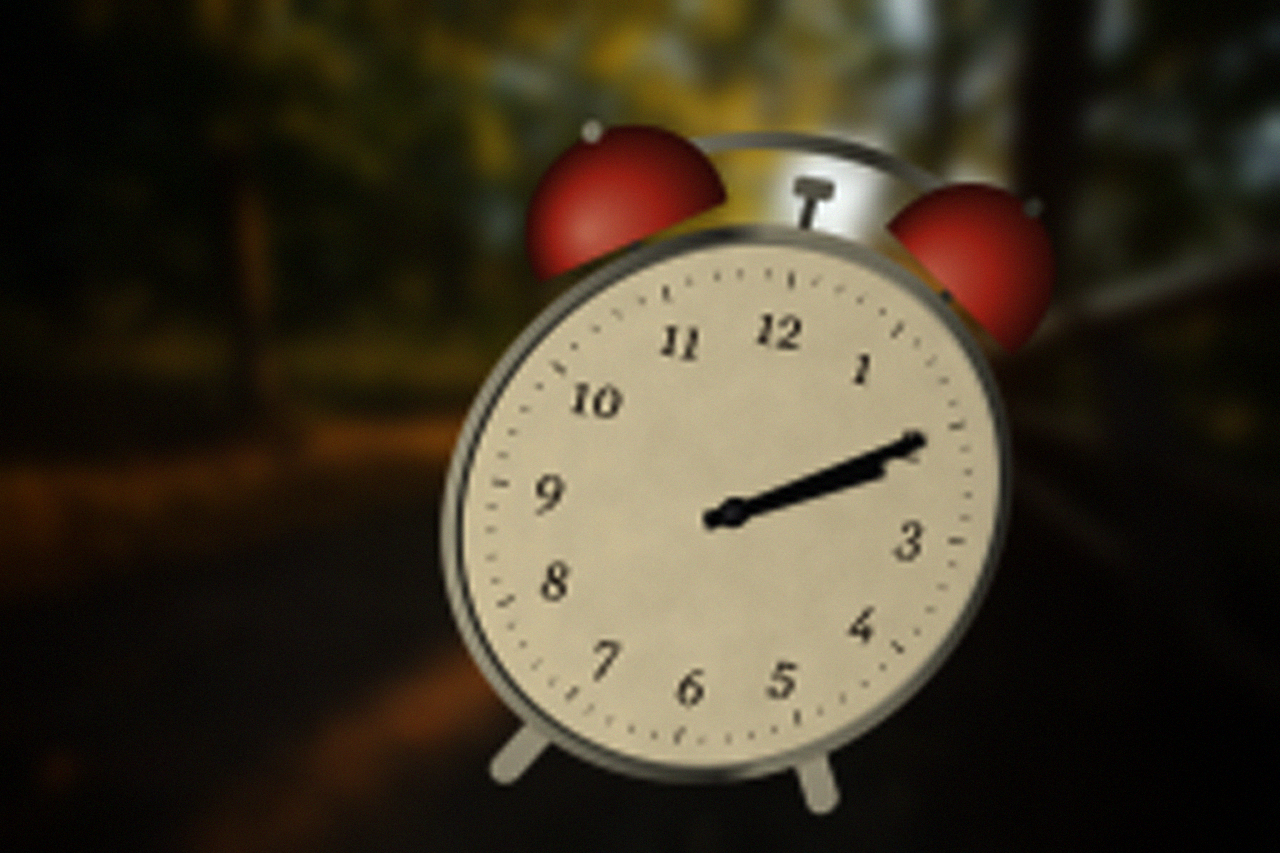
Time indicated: {"hour": 2, "minute": 10}
